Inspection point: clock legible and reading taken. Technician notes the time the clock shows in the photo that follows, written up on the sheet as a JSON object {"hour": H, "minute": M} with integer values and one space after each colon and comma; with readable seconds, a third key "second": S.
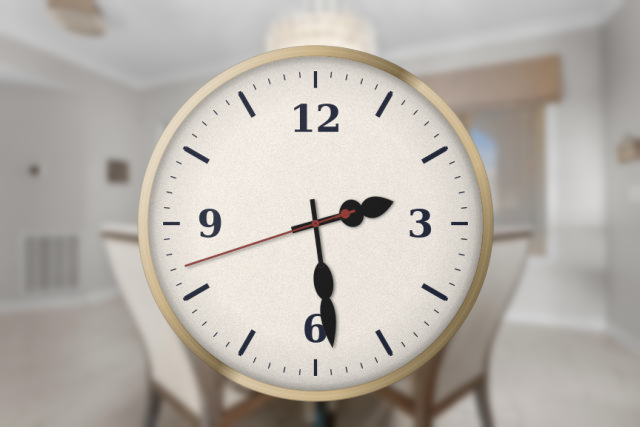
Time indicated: {"hour": 2, "minute": 28, "second": 42}
